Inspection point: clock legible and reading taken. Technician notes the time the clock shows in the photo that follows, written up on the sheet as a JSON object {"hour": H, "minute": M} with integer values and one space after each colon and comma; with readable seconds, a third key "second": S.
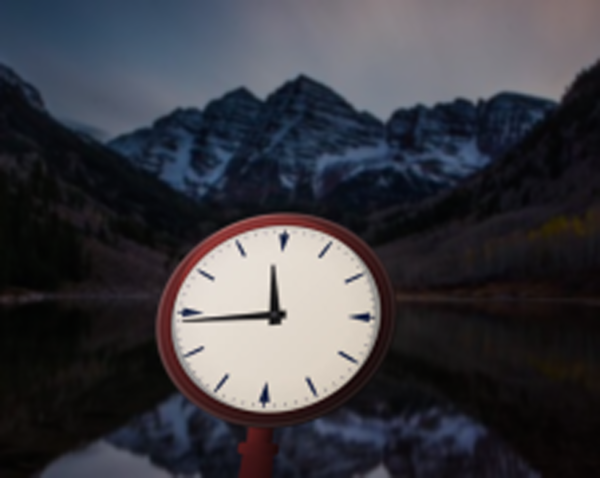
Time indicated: {"hour": 11, "minute": 44}
